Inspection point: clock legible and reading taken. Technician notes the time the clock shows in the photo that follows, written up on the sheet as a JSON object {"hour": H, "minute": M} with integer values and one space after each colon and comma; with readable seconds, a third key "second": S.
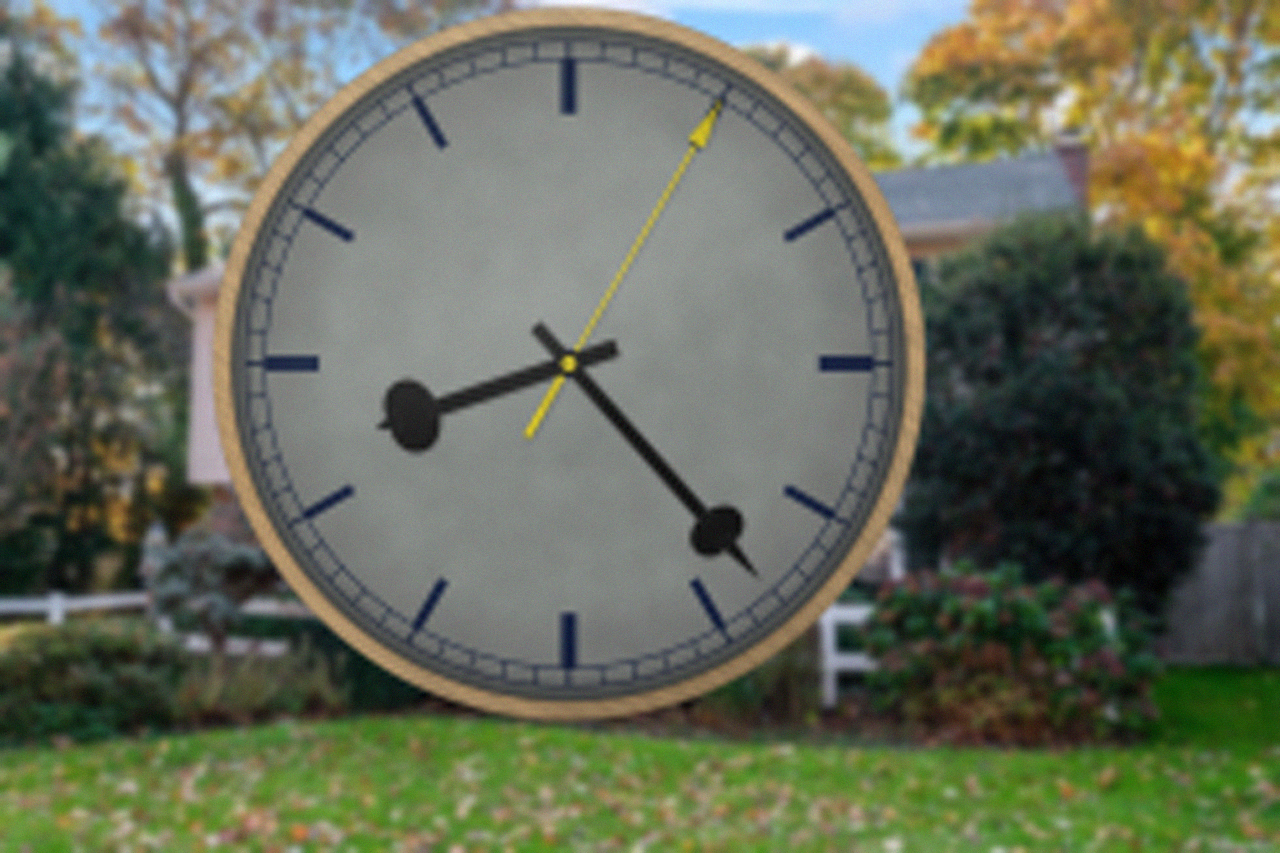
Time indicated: {"hour": 8, "minute": 23, "second": 5}
